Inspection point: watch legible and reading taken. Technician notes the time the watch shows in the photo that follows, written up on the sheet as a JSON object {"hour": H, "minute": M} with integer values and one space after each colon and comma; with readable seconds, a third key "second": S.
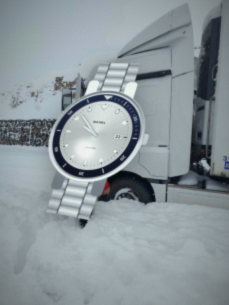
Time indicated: {"hour": 9, "minute": 52}
